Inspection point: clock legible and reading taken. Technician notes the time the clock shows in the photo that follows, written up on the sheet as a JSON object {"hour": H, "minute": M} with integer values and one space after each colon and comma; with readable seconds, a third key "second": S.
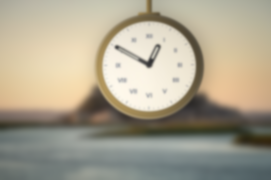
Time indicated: {"hour": 12, "minute": 50}
